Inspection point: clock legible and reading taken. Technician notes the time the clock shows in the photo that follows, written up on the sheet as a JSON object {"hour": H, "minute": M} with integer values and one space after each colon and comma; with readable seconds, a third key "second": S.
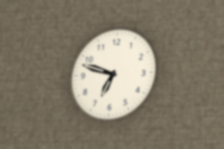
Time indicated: {"hour": 6, "minute": 48}
